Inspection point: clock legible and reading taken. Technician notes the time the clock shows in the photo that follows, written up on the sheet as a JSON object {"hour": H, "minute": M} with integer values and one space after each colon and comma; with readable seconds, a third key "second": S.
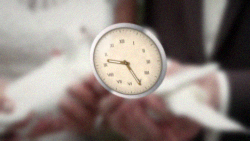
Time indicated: {"hour": 9, "minute": 26}
